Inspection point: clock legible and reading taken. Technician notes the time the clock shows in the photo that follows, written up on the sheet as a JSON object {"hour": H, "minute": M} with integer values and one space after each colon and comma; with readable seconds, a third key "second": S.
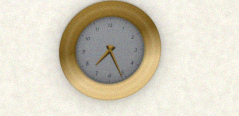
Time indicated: {"hour": 7, "minute": 26}
